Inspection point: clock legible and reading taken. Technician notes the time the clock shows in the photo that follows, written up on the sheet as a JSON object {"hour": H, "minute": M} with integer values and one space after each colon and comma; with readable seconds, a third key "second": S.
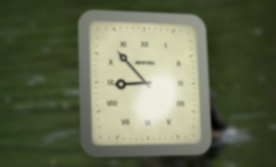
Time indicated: {"hour": 8, "minute": 53}
